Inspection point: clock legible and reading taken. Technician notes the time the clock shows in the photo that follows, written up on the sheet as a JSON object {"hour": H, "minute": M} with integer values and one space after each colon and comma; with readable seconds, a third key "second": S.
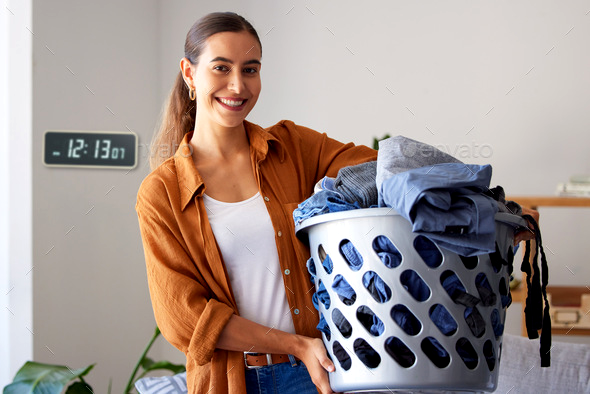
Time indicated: {"hour": 12, "minute": 13}
